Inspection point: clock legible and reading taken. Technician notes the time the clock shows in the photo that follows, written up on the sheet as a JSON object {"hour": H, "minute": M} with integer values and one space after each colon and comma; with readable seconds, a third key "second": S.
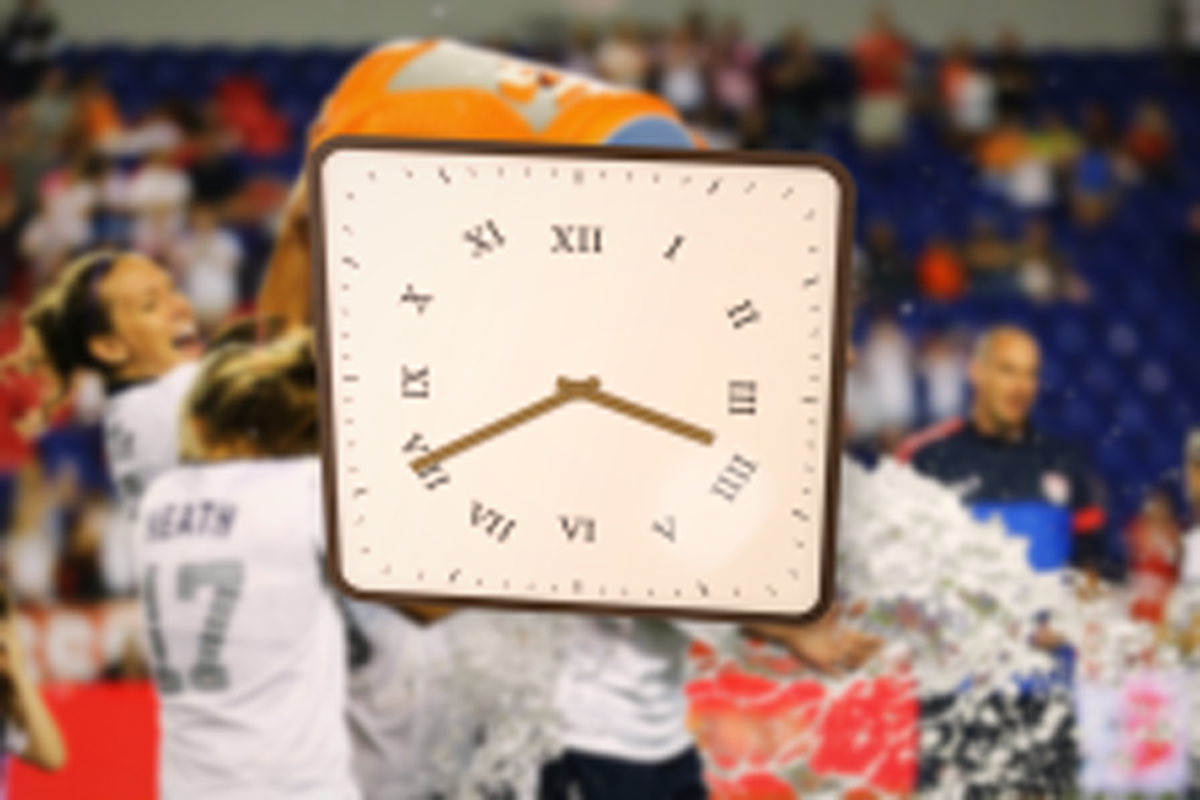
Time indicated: {"hour": 3, "minute": 40}
